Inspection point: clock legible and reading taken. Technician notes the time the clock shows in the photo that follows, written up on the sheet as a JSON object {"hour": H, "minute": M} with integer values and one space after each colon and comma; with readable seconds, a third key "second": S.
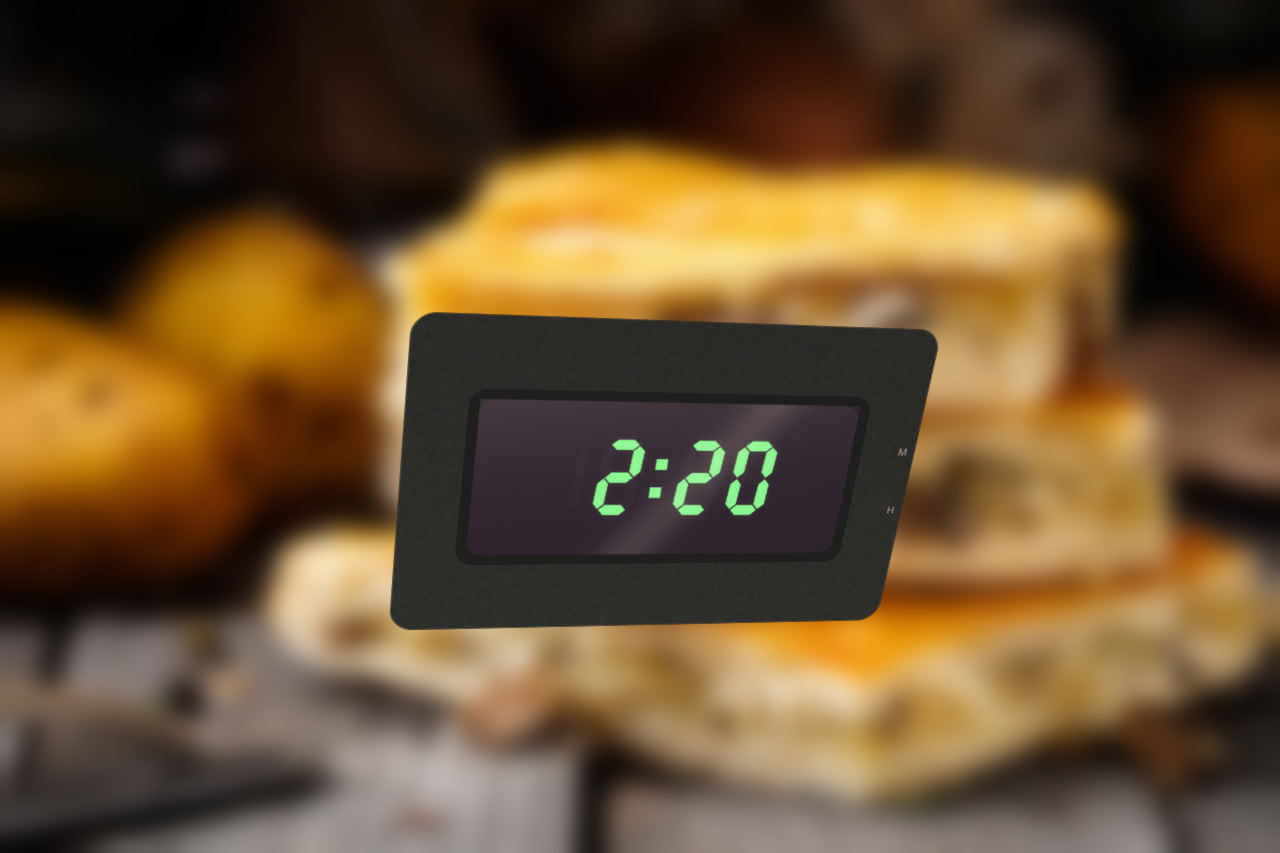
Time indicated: {"hour": 2, "minute": 20}
